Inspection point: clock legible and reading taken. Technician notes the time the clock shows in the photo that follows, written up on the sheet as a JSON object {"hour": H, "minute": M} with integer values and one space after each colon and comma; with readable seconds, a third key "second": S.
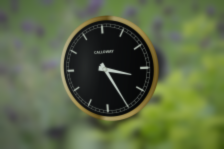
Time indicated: {"hour": 3, "minute": 25}
